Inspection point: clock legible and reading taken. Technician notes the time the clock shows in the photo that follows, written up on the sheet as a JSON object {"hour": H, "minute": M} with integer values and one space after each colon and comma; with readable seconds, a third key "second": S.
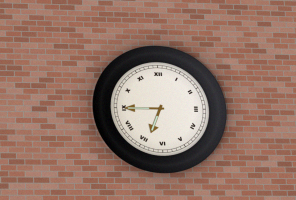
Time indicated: {"hour": 6, "minute": 45}
